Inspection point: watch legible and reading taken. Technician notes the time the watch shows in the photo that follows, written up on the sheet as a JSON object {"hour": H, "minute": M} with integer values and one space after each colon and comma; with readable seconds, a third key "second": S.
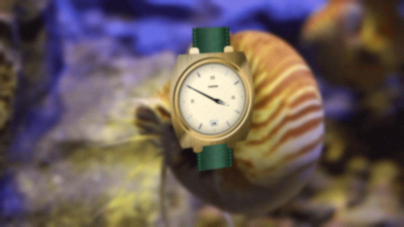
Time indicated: {"hour": 3, "minute": 50}
